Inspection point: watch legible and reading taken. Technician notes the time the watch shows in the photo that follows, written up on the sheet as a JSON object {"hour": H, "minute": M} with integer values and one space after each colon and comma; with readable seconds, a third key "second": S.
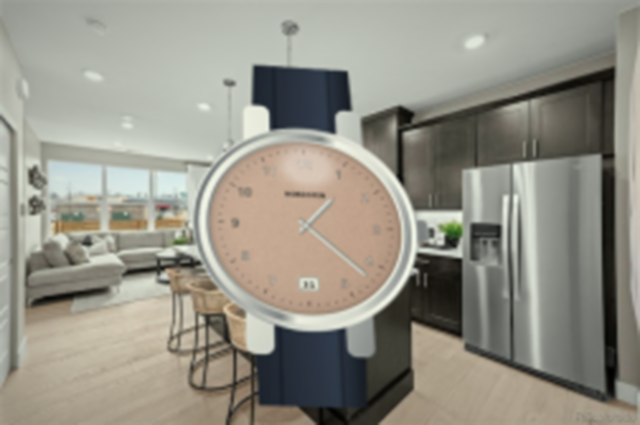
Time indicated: {"hour": 1, "minute": 22}
